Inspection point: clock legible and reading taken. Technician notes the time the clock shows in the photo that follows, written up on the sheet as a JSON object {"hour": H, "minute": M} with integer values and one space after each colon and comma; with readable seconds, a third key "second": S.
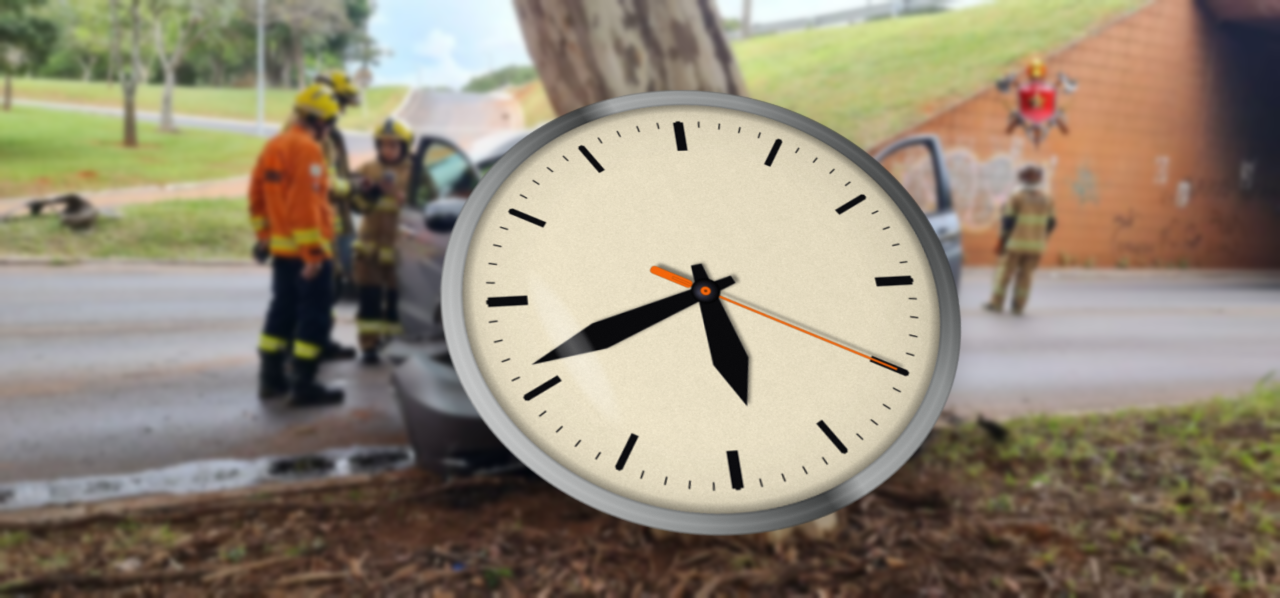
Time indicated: {"hour": 5, "minute": 41, "second": 20}
